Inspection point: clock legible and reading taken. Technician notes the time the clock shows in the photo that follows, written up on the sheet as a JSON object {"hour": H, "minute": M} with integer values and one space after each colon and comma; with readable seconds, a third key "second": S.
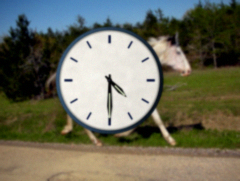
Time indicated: {"hour": 4, "minute": 30}
